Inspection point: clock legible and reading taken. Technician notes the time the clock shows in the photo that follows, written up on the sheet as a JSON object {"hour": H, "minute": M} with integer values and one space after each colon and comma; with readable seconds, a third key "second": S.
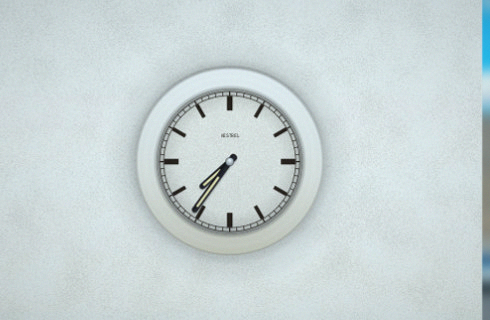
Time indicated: {"hour": 7, "minute": 36}
